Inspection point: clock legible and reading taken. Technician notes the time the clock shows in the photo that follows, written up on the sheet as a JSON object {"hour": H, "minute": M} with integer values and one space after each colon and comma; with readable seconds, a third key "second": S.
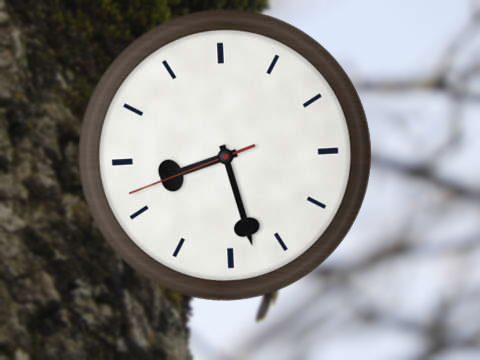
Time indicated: {"hour": 8, "minute": 27, "second": 42}
